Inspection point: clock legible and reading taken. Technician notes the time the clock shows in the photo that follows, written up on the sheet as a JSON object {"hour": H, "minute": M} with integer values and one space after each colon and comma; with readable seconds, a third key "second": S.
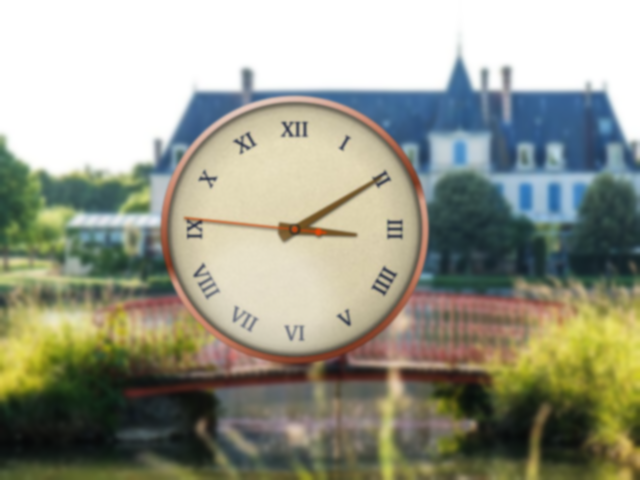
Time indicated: {"hour": 3, "minute": 9, "second": 46}
